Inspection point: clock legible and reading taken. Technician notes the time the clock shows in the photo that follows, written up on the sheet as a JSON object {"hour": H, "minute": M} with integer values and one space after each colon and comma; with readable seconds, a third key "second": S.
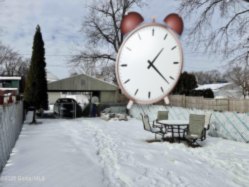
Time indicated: {"hour": 1, "minute": 22}
